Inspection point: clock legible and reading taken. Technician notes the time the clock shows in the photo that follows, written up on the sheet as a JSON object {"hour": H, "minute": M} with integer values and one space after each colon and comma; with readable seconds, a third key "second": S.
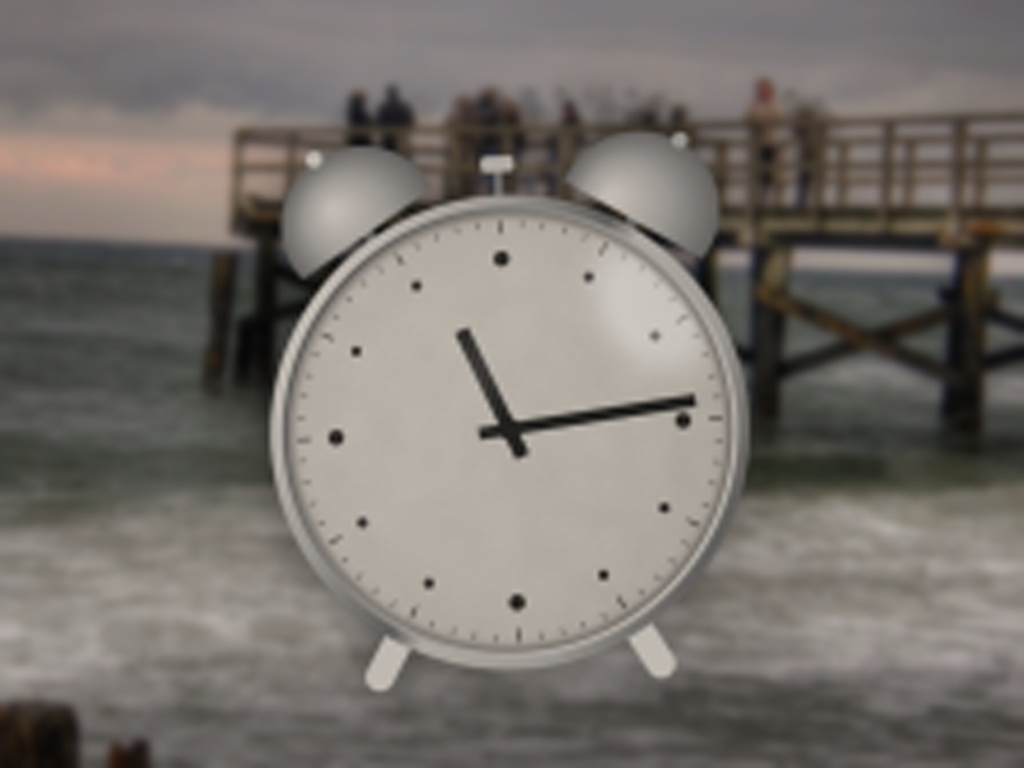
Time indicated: {"hour": 11, "minute": 14}
